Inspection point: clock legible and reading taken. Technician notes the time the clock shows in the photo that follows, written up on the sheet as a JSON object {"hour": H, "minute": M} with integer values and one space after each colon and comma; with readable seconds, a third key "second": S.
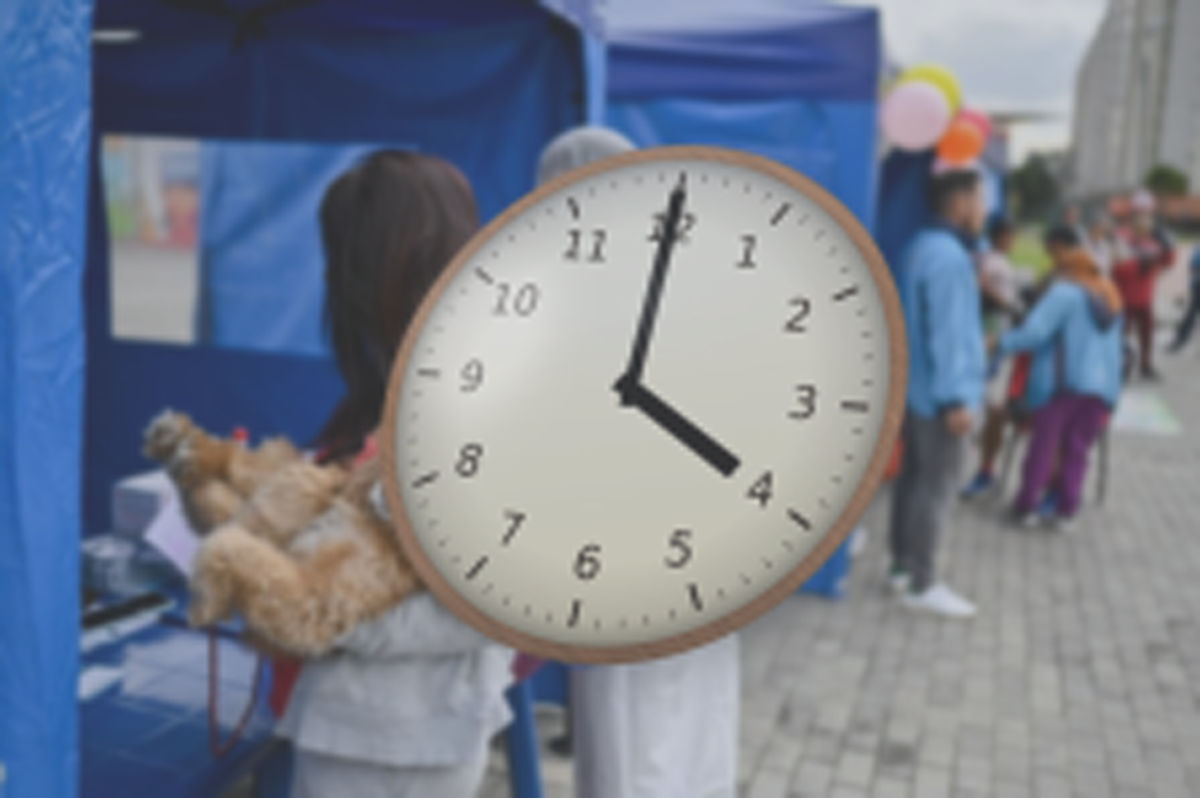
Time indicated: {"hour": 4, "minute": 0}
